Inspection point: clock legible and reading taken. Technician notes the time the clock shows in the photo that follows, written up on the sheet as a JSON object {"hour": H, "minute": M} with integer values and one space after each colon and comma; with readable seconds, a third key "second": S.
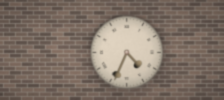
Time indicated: {"hour": 4, "minute": 34}
